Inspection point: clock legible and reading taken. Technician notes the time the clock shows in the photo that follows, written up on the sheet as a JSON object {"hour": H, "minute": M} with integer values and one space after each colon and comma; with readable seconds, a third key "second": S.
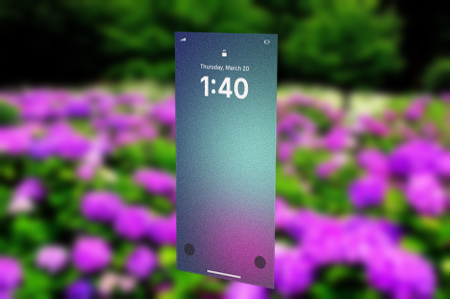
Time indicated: {"hour": 1, "minute": 40}
